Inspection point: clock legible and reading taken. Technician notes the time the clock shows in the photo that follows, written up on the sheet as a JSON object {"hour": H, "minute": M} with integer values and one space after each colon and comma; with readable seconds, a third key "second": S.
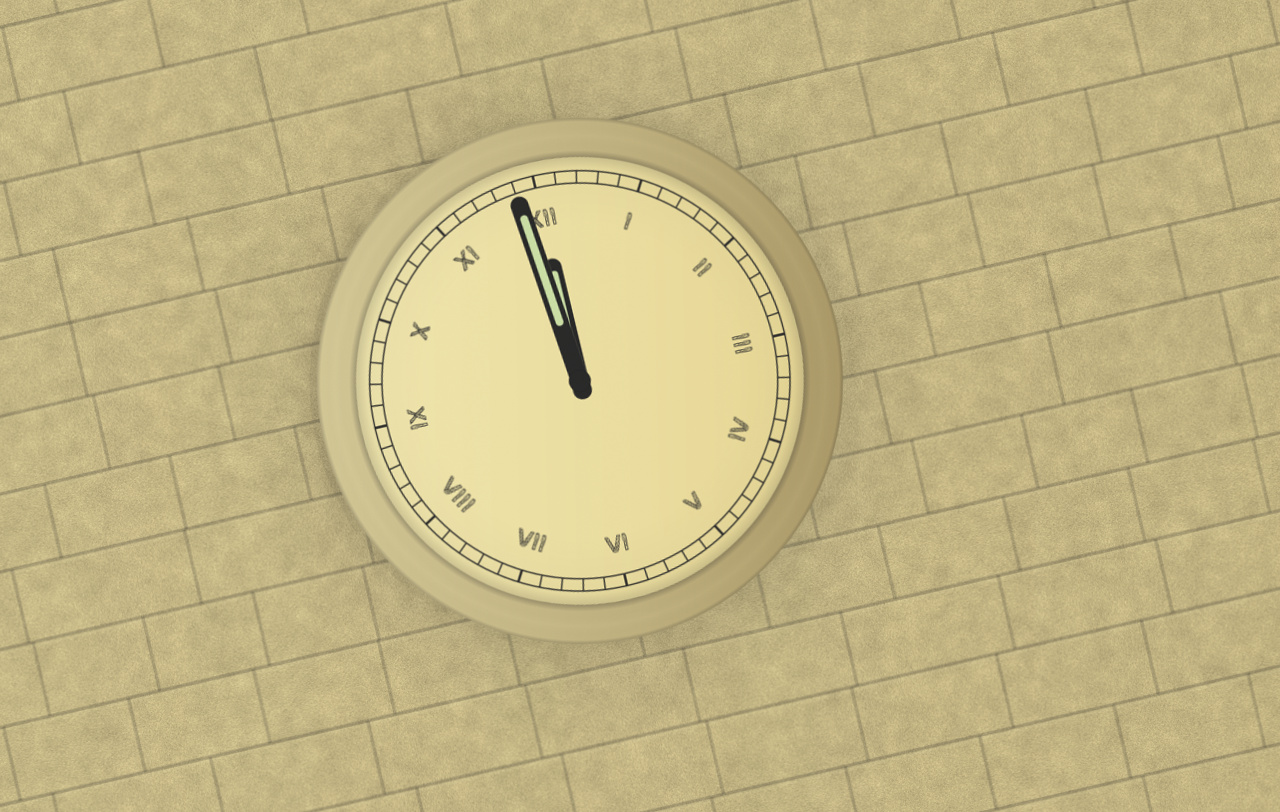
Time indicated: {"hour": 11, "minute": 59}
